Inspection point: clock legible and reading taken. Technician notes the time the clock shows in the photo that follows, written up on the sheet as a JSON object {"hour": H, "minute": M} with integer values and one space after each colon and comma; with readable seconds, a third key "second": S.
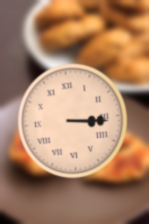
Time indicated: {"hour": 3, "minute": 16}
